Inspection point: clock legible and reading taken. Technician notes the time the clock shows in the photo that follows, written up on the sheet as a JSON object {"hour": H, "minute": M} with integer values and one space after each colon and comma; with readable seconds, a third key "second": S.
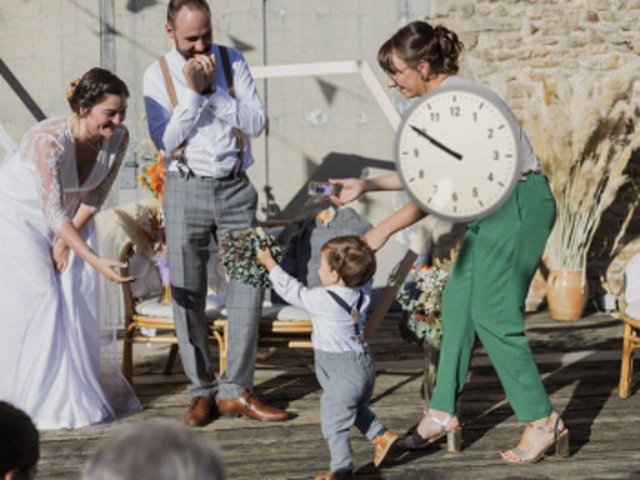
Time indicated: {"hour": 9, "minute": 50}
